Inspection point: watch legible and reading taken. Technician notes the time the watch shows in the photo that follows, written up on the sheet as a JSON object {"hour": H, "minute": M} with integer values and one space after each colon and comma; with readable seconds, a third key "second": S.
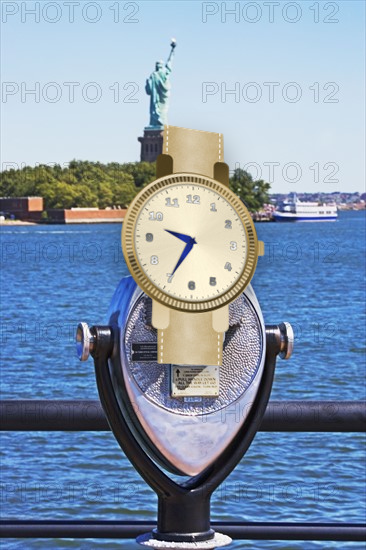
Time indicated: {"hour": 9, "minute": 35}
